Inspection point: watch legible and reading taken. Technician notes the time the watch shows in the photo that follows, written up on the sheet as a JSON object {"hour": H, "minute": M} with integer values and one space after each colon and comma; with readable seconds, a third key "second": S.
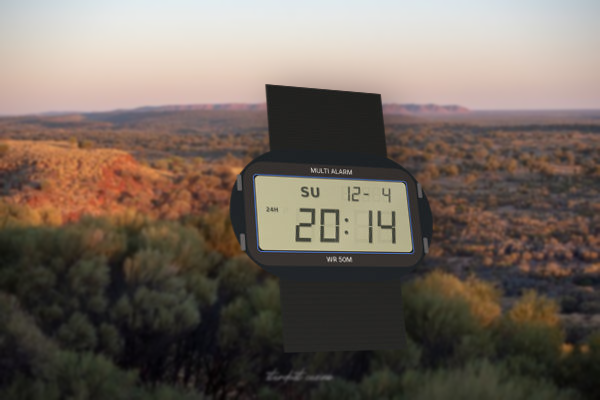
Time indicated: {"hour": 20, "minute": 14}
